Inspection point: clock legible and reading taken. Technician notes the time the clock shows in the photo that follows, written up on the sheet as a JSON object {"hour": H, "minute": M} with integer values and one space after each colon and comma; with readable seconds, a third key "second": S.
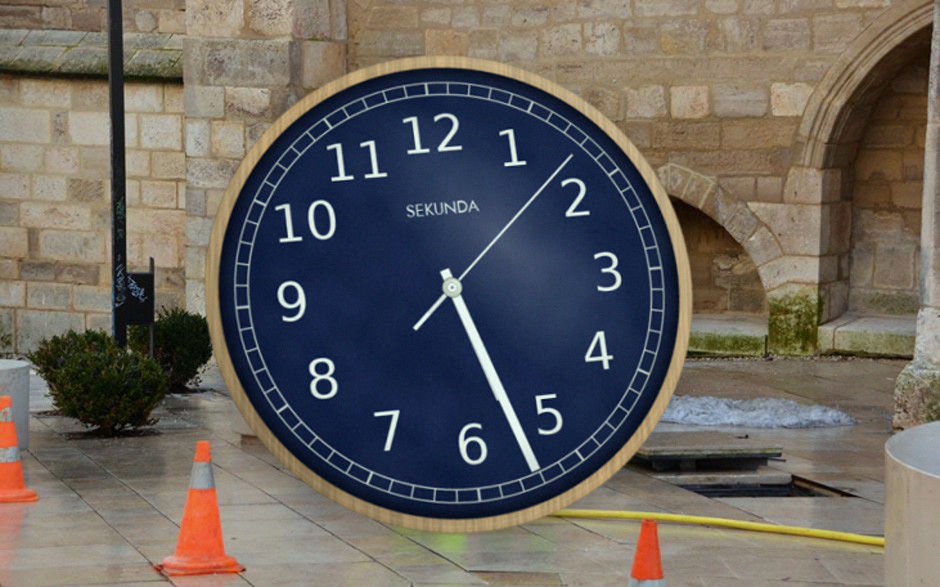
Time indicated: {"hour": 5, "minute": 27, "second": 8}
